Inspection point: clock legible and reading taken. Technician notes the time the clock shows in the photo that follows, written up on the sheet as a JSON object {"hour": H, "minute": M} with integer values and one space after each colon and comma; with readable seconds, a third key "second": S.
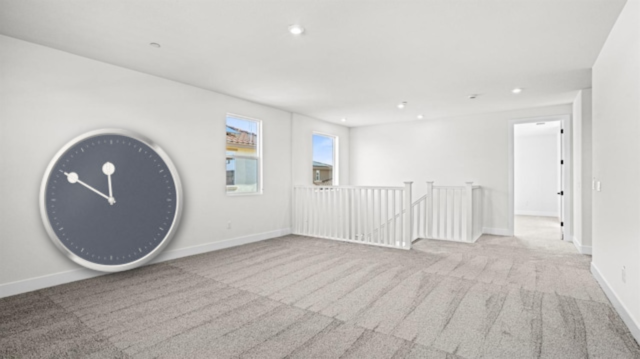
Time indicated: {"hour": 11, "minute": 50}
